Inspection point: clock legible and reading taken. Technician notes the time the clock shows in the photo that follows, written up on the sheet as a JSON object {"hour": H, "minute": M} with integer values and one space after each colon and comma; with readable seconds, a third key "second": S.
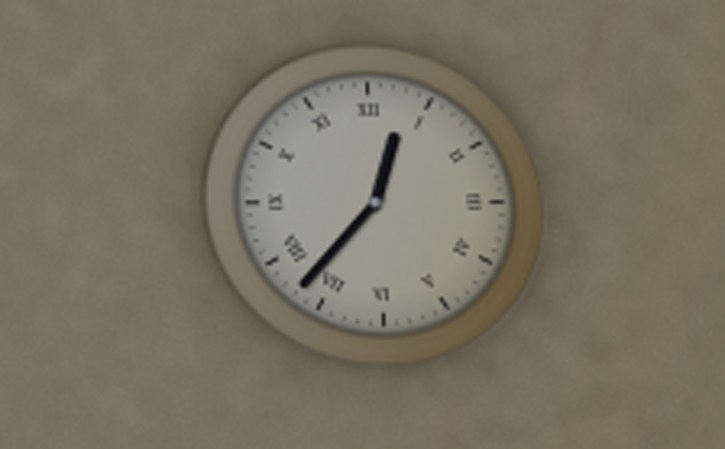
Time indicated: {"hour": 12, "minute": 37}
